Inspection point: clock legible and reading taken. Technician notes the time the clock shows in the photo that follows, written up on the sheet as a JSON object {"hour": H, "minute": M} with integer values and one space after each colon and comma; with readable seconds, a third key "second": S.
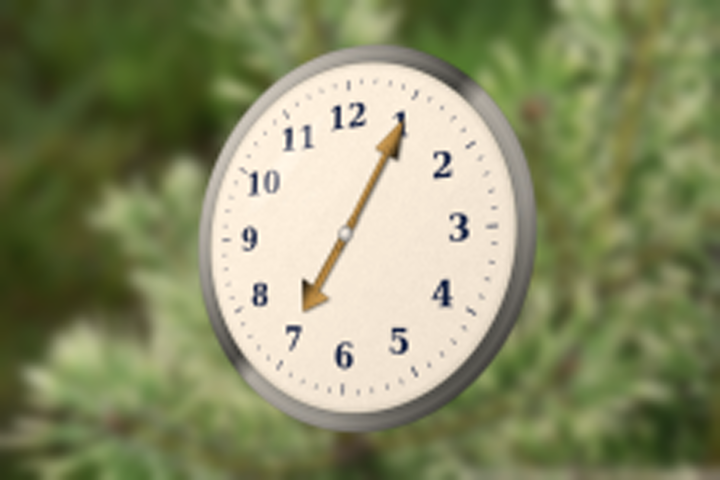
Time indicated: {"hour": 7, "minute": 5}
